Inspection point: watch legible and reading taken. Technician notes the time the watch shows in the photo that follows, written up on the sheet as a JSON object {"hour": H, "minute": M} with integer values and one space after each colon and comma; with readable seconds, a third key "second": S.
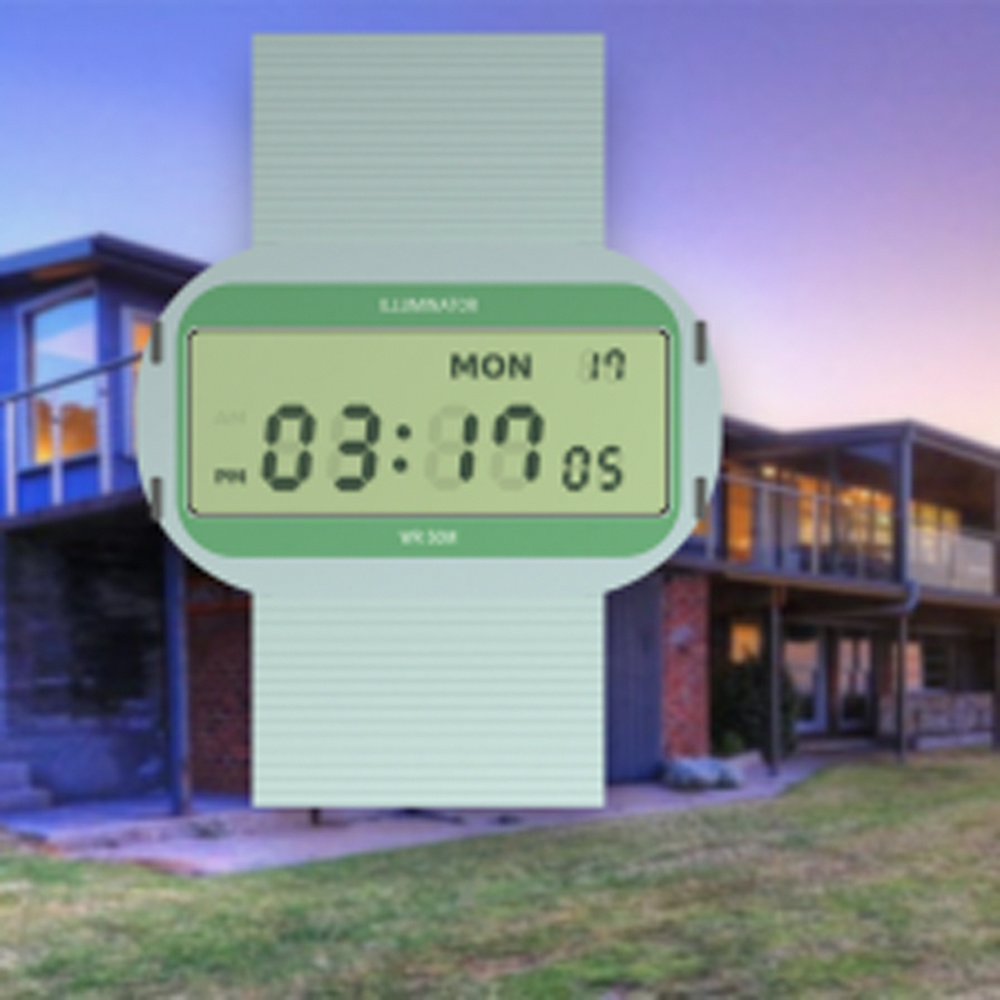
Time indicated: {"hour": 3, "minute": 17, "second": 5}
